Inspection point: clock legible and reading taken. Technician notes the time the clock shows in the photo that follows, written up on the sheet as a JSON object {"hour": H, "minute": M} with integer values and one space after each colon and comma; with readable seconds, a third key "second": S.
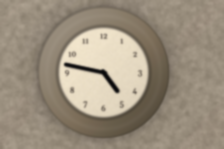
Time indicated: {"hour": 4, "minute": 47}
